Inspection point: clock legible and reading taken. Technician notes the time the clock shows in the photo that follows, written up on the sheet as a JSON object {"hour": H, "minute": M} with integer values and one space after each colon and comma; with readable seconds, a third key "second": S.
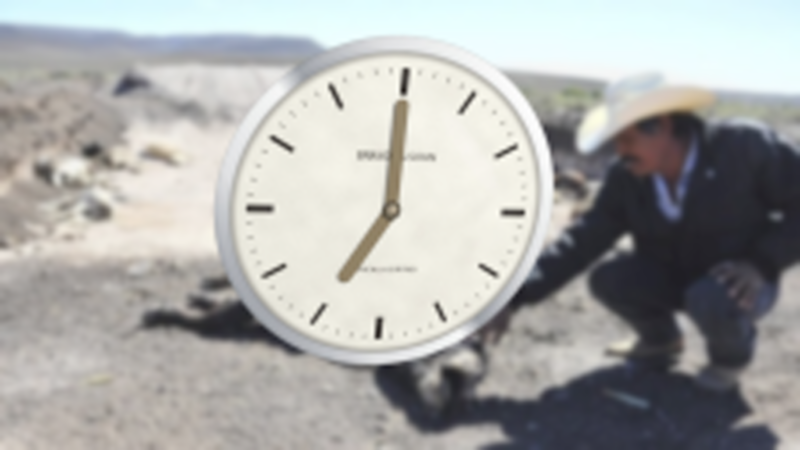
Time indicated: {"hour": 7, "minute": 0}
